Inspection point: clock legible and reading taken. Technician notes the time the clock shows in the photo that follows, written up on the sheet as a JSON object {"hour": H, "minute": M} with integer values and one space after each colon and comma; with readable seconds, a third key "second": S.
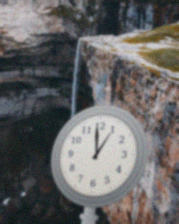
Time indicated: {"hour": 12, "minute": 59}
